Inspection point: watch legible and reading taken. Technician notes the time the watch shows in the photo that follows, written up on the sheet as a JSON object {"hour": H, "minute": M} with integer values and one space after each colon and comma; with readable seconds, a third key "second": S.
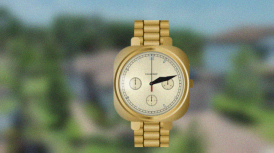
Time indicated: {"hour": 2, "minute": 12}
